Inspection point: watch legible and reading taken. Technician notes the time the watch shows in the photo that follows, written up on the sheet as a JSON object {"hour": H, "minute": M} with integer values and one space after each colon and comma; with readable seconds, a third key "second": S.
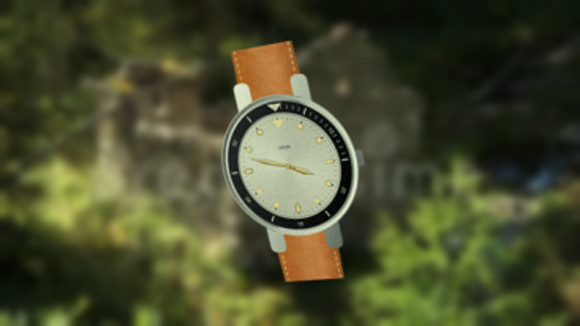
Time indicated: {"hour": 3, "minute": 48}
